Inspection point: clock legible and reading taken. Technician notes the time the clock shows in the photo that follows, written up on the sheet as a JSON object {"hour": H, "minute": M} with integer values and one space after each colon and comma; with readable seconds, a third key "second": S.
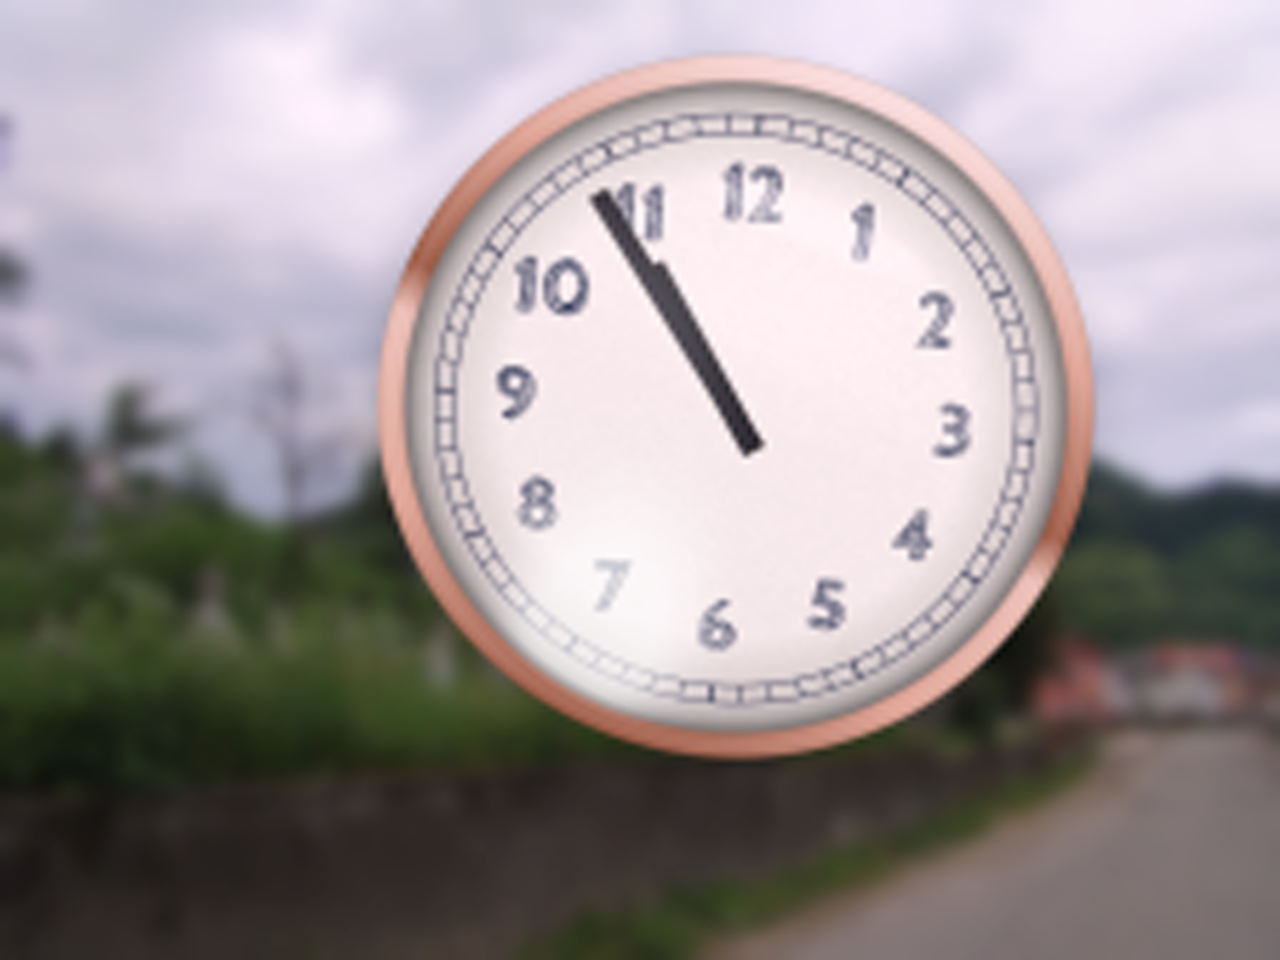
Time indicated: {"hour": 10, "minute": 54}
